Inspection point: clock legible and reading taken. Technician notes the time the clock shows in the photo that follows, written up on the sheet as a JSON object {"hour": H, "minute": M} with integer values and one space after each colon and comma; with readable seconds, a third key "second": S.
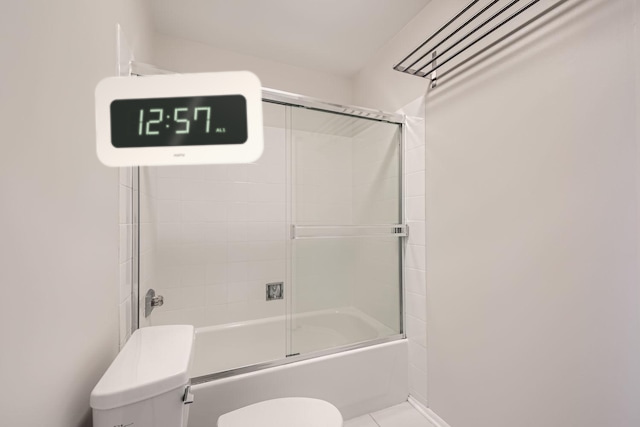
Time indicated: {"hour": 12, "minute": 57}
